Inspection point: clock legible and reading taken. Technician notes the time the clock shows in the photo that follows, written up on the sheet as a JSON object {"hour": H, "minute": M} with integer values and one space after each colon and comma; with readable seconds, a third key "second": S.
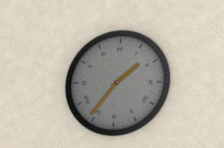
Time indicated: {"hour": 1, "minute": 36}
